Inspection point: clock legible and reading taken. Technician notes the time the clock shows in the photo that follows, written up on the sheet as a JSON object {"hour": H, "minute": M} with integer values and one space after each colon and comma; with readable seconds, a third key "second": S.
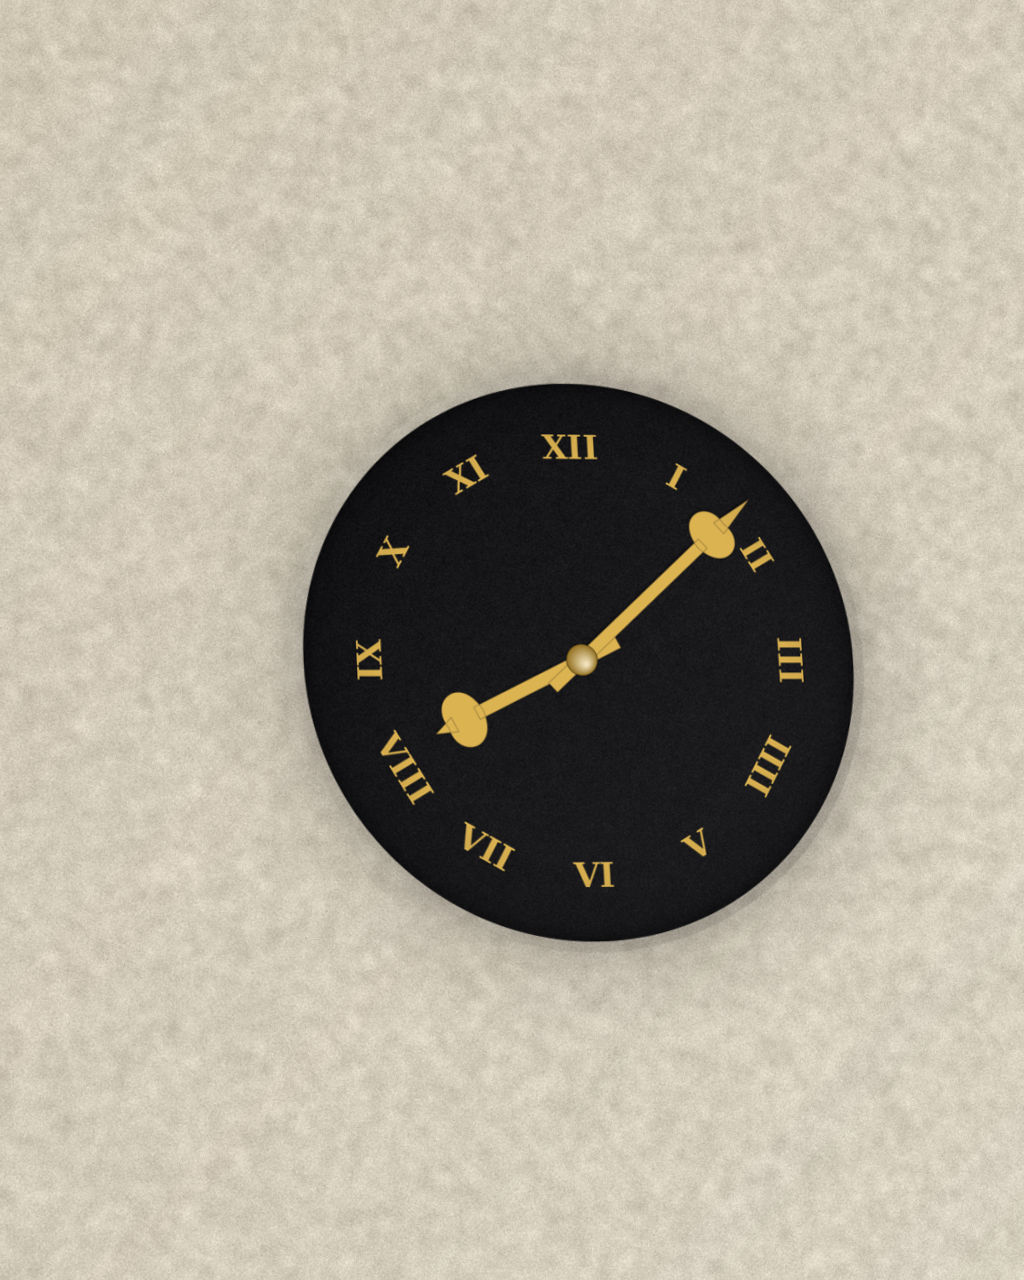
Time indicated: {"hour": 8, "minute": 8}
